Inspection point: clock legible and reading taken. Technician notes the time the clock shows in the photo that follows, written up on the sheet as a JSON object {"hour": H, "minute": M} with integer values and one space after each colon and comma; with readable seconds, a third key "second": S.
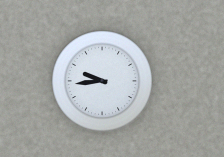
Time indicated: {"hour": 9, "minute": 44}
